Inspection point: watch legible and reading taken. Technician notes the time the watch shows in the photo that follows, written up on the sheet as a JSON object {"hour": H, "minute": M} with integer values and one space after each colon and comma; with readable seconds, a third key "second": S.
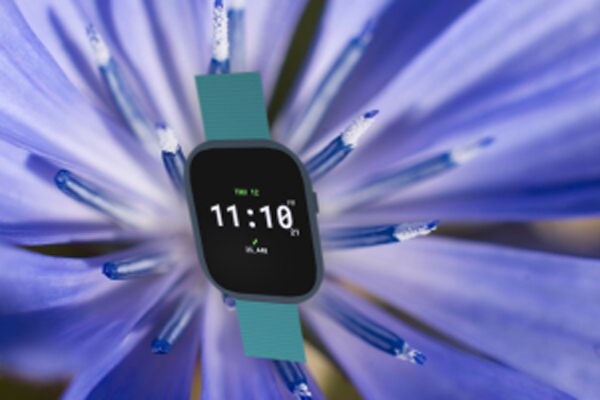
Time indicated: {"hour": 11, "minute": 10}
